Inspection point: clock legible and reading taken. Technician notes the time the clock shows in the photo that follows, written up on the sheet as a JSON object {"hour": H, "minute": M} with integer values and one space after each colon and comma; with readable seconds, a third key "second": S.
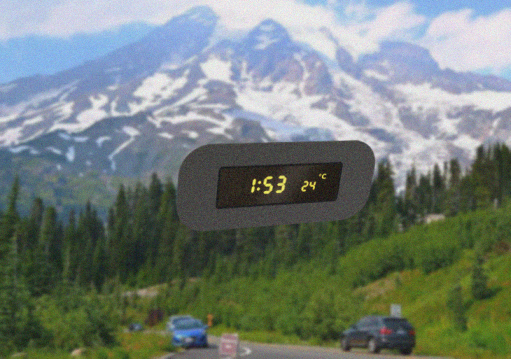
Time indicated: {"hour": 1, "minute": 53}
